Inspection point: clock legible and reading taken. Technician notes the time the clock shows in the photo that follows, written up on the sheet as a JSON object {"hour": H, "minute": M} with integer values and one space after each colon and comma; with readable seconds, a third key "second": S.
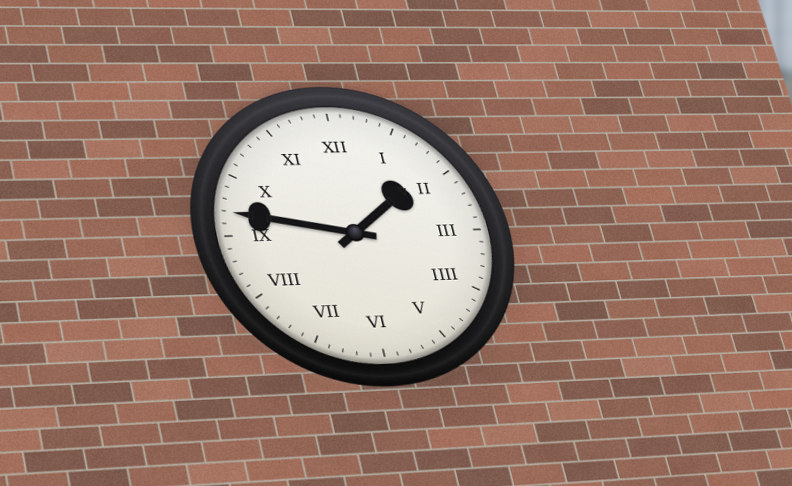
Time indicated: {"hour": 1, "minute": 47}
